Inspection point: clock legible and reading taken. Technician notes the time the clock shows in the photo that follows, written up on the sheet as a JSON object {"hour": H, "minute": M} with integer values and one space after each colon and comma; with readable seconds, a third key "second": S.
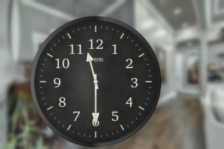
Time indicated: {"hour": 11, "minute": 30}
